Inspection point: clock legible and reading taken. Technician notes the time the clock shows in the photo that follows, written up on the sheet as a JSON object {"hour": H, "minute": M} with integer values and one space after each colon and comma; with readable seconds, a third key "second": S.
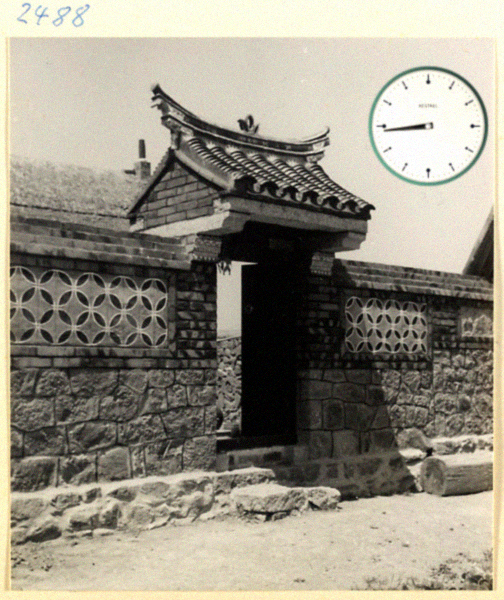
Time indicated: {"hour": 8, "minute": 44}
